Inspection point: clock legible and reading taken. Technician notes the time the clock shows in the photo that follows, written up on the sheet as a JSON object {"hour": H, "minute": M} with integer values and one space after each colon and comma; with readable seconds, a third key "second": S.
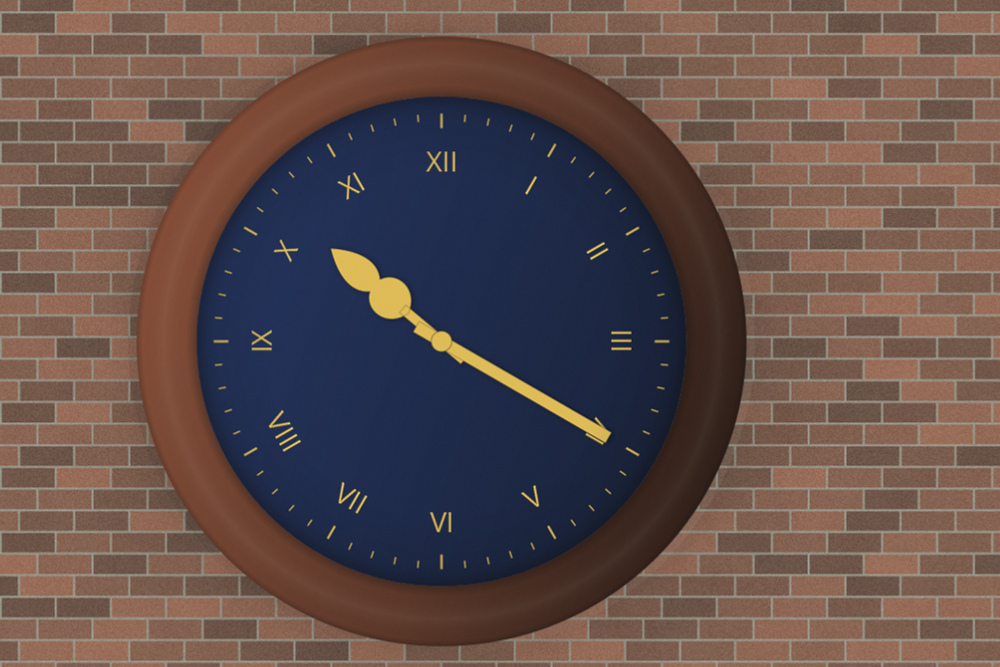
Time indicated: {"hour": 10, "minute": 20}
